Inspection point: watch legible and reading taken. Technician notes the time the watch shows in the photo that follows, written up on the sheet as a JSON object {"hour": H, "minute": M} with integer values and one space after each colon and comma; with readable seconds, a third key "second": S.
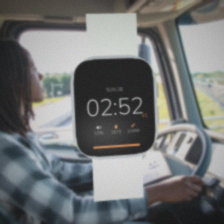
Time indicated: {"hour": 2, "minute": 52}
